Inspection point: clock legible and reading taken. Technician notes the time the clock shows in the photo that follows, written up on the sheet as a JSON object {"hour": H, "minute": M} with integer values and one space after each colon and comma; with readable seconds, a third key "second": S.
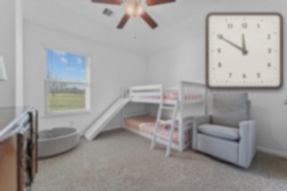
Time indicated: {"hour": 11, "minute": 50}
